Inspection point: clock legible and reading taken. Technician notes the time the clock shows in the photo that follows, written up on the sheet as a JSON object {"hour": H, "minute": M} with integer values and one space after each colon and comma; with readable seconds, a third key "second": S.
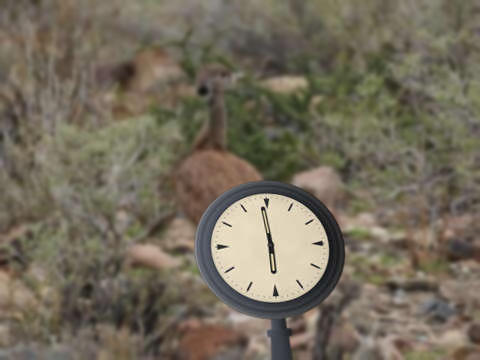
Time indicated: {"hour": 5, "minute": 59}
